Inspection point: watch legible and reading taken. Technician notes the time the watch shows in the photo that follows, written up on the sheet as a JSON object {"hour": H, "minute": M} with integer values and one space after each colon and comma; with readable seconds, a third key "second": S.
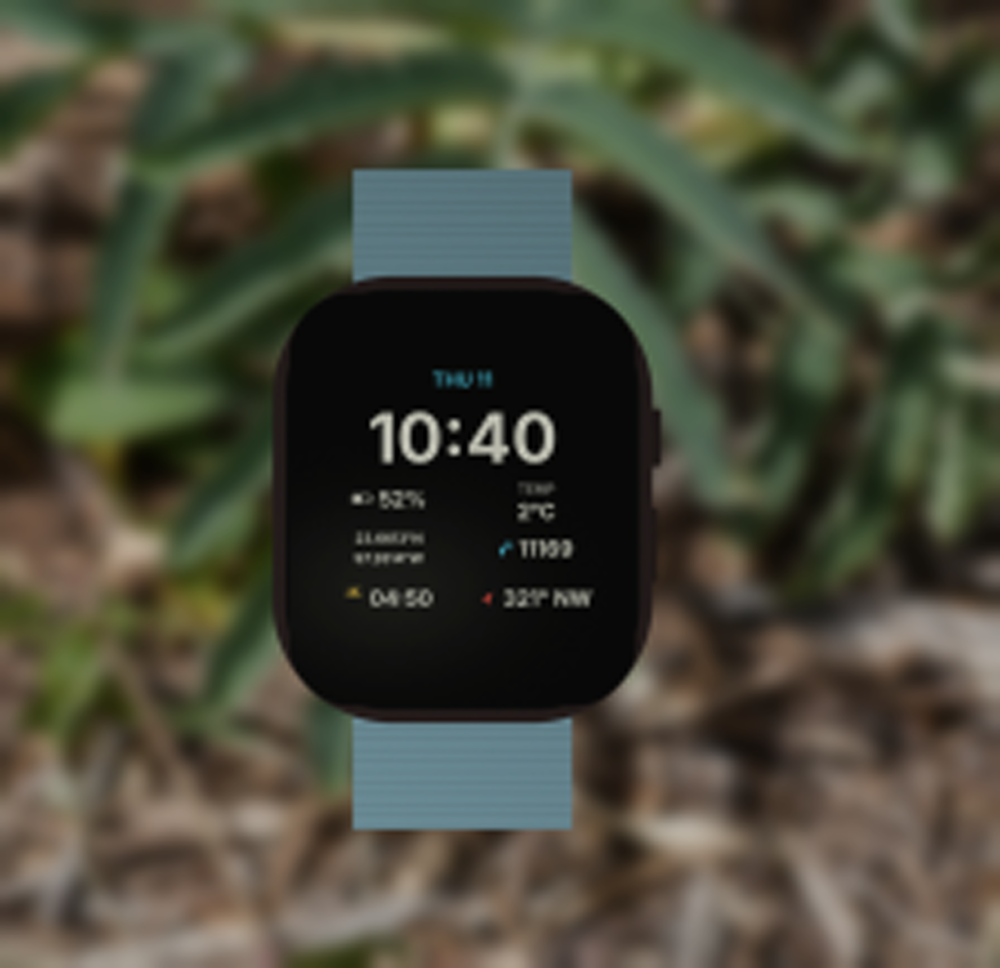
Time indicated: {"hour": 10, "minute": 40}
